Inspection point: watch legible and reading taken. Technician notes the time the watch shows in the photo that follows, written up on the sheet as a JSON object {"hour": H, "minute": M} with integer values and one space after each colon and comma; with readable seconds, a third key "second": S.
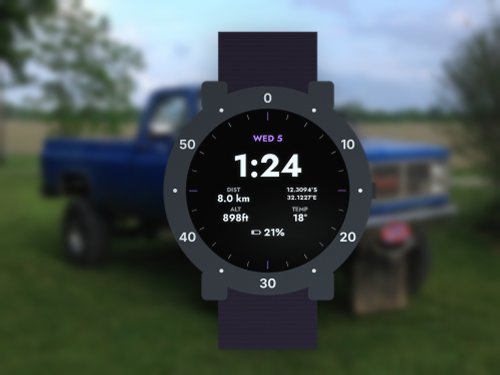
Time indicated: {"hour": 1, "minute": 24}
